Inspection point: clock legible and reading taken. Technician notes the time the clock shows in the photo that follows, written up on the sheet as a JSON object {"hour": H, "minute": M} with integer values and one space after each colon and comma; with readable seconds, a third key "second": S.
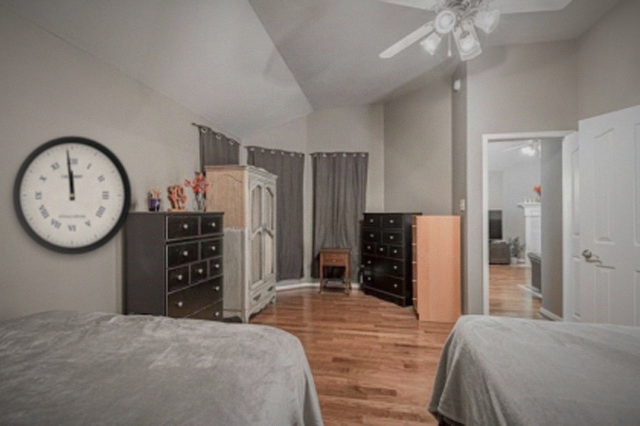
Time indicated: {"hour": 11, "minute": 59}
